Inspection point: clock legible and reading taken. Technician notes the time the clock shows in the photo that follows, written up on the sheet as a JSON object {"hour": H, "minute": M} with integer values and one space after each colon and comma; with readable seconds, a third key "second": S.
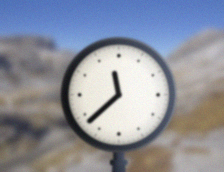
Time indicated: {"hour": 11, "minute": 38}
